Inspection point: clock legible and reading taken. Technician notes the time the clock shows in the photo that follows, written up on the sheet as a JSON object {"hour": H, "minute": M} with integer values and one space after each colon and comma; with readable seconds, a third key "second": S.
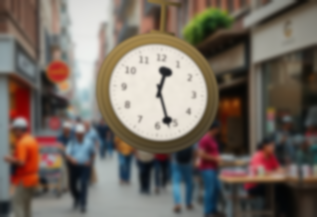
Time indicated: {"hour": 12, "minute": 27}
